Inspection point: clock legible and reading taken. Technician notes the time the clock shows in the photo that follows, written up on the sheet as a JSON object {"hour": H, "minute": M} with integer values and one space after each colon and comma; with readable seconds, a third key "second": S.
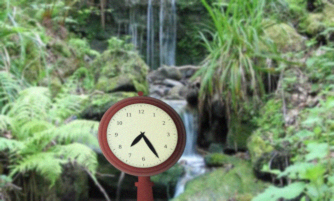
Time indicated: {"hour": 7, "minute": 25}
